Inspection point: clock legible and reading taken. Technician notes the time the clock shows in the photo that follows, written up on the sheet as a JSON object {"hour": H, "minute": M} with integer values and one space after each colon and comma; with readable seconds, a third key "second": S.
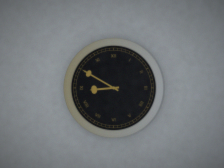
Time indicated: {"hour": 8, "minute": 50}
